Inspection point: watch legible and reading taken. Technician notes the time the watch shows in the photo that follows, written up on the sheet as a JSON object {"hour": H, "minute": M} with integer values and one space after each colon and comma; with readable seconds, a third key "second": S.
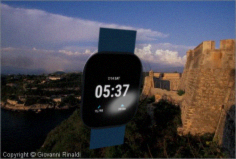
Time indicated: {"hour": 5, "minute": 37}
